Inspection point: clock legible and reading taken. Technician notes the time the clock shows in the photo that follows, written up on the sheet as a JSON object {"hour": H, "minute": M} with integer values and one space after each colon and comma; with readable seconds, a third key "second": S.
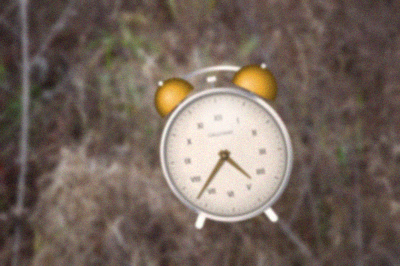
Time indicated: {"hour": 4, "minute": 37}
